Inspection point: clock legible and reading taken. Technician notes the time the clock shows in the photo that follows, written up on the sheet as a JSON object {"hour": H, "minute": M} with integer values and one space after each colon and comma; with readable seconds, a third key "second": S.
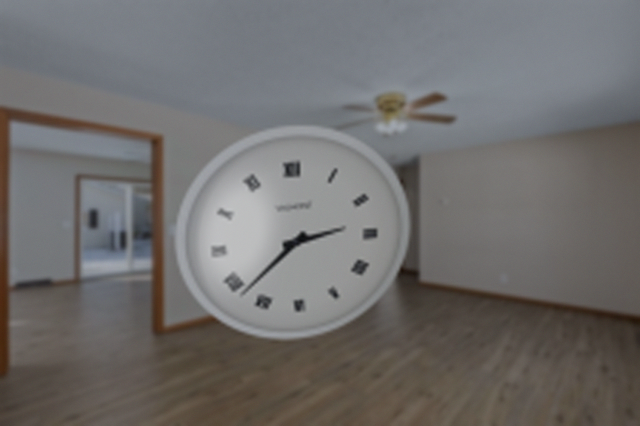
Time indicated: {"hour": 2, "minute": 38}
